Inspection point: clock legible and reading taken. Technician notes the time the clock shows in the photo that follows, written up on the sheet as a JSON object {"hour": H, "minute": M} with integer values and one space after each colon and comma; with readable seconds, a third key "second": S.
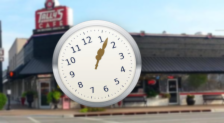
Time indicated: {"hour": 1, "minute": 7}
